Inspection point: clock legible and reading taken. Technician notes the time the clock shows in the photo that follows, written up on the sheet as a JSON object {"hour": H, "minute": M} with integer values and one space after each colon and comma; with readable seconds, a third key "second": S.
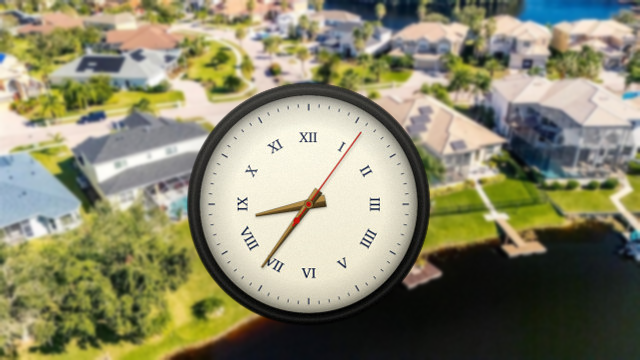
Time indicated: {"hour": 8, "minute": 36, "second": 6}
